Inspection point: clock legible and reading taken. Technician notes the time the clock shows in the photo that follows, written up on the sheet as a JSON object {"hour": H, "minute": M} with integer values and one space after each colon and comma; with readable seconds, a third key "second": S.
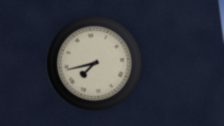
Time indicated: {"hour": 7, "minute": 44}
